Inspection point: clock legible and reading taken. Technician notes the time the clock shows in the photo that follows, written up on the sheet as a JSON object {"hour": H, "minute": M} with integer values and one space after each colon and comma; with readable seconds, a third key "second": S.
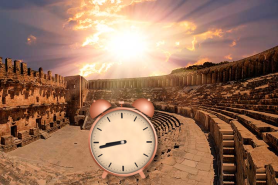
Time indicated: {"hour": 8, "minute": 43}
